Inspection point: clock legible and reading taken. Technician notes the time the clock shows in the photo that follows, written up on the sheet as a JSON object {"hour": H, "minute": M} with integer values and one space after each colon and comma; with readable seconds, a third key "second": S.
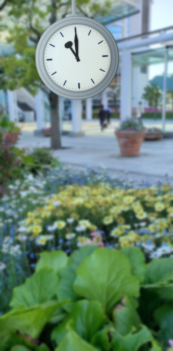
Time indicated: {"hour": 11, "minute": 0}
